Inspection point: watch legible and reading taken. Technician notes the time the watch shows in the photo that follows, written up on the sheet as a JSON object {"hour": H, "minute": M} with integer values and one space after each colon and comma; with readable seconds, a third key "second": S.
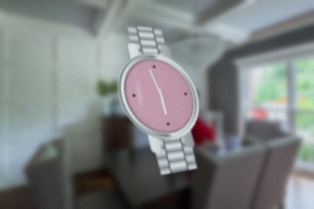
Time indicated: {"hour": 5, "minute": 58}
